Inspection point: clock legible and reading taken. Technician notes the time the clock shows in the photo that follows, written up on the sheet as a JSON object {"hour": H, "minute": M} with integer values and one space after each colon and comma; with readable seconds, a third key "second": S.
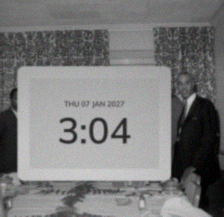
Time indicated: {"hour": 3, "minute": 4}
